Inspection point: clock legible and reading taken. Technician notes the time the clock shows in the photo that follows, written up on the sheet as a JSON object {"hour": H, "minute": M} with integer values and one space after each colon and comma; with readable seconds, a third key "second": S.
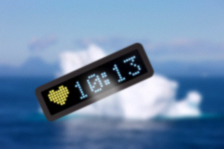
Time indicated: {"hour": 10, "minute": 13}
